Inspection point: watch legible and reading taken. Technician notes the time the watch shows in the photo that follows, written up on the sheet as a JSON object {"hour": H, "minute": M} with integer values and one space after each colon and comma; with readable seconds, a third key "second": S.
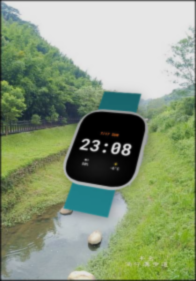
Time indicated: {"hour": 23, "minute": 8}
